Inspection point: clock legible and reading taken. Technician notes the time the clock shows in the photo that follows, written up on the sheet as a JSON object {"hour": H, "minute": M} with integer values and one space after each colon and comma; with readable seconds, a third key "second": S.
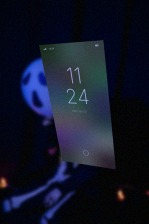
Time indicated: {"hour": 11, "minute": 24}
